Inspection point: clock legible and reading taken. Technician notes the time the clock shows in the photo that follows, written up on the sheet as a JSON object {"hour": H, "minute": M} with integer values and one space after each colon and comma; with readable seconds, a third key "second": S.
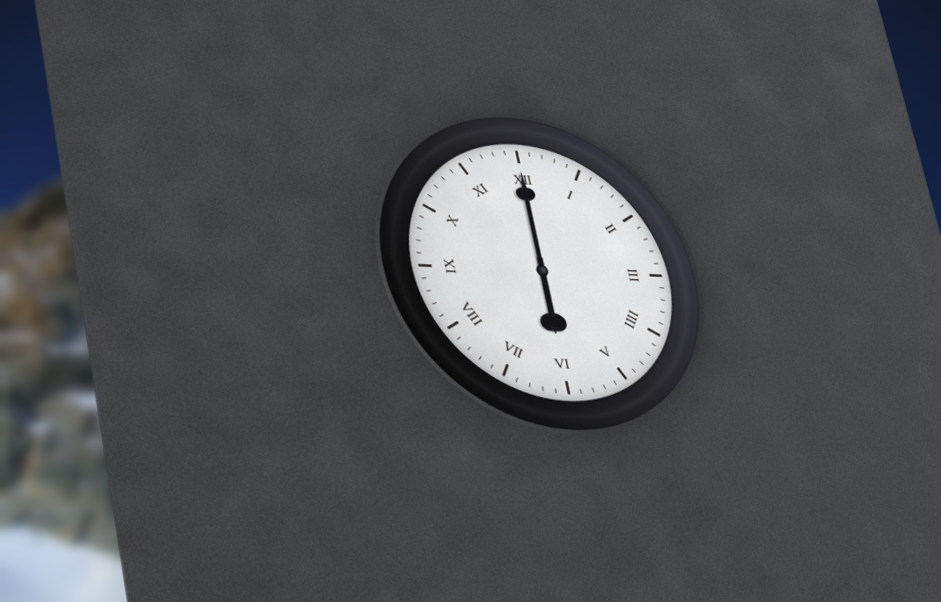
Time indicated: {"hour": 6, "minute": 0}
